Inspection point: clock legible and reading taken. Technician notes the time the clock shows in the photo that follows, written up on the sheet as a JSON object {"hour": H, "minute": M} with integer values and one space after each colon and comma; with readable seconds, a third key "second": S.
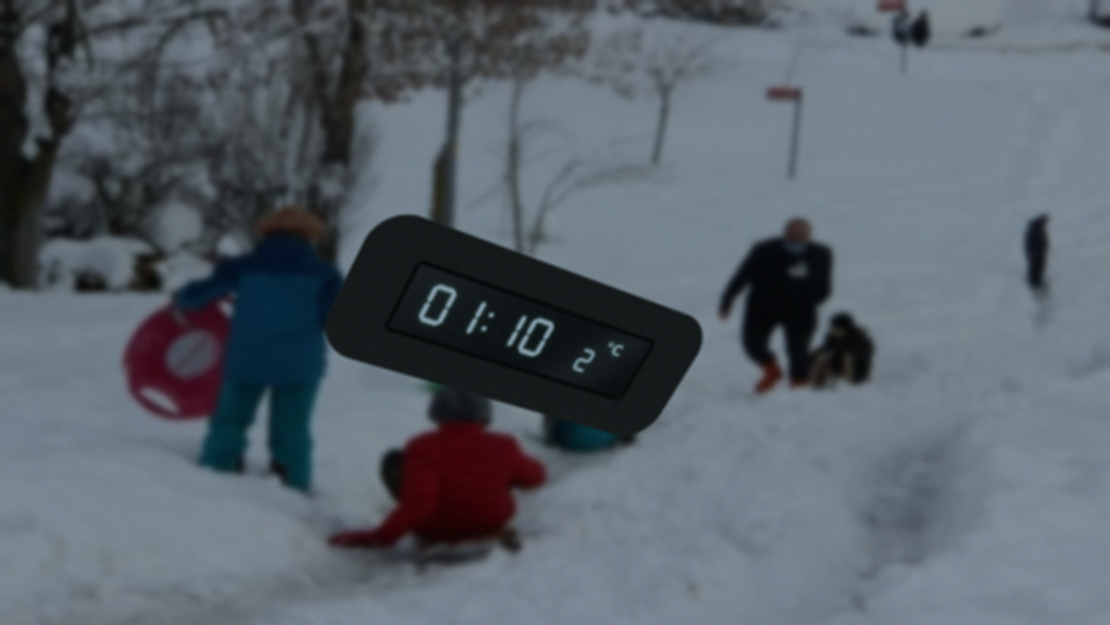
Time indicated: {"hour": 1, "minute": 10}
